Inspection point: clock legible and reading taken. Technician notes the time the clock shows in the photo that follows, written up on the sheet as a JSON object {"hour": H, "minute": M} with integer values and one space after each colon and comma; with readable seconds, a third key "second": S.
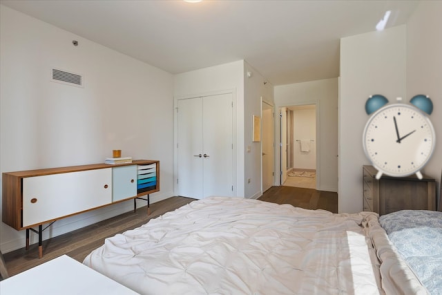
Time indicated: {"hour": 1, "minute": 58}
